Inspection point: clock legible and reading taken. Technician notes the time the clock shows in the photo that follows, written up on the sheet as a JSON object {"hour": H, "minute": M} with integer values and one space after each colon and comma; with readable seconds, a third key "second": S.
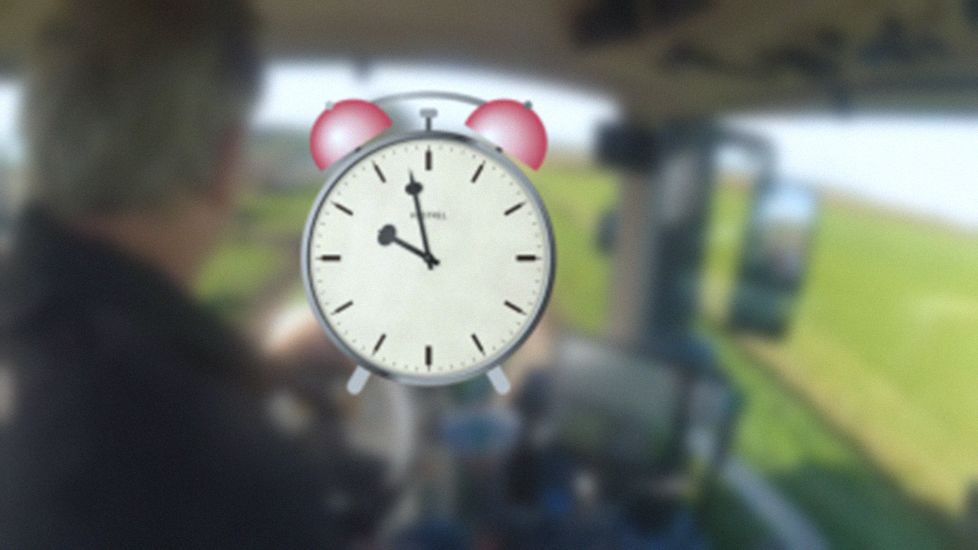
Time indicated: {"hour": 9, "minute": 58}
